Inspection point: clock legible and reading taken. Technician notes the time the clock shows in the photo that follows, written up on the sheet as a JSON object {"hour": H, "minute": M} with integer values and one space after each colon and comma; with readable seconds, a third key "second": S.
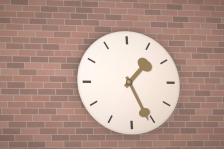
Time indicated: {"hour": 1, "minute": 26}
